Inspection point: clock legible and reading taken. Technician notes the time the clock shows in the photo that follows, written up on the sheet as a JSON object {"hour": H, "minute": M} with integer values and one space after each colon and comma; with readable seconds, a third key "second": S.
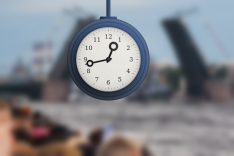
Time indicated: {"hour": 12, "minute": 43}
